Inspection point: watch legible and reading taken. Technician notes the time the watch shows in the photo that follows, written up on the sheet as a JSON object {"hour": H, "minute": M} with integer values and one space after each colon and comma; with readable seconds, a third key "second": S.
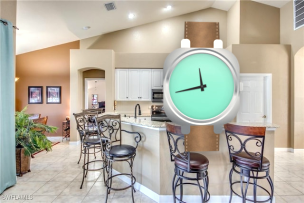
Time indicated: {"hour": 11, "minute": 43}
